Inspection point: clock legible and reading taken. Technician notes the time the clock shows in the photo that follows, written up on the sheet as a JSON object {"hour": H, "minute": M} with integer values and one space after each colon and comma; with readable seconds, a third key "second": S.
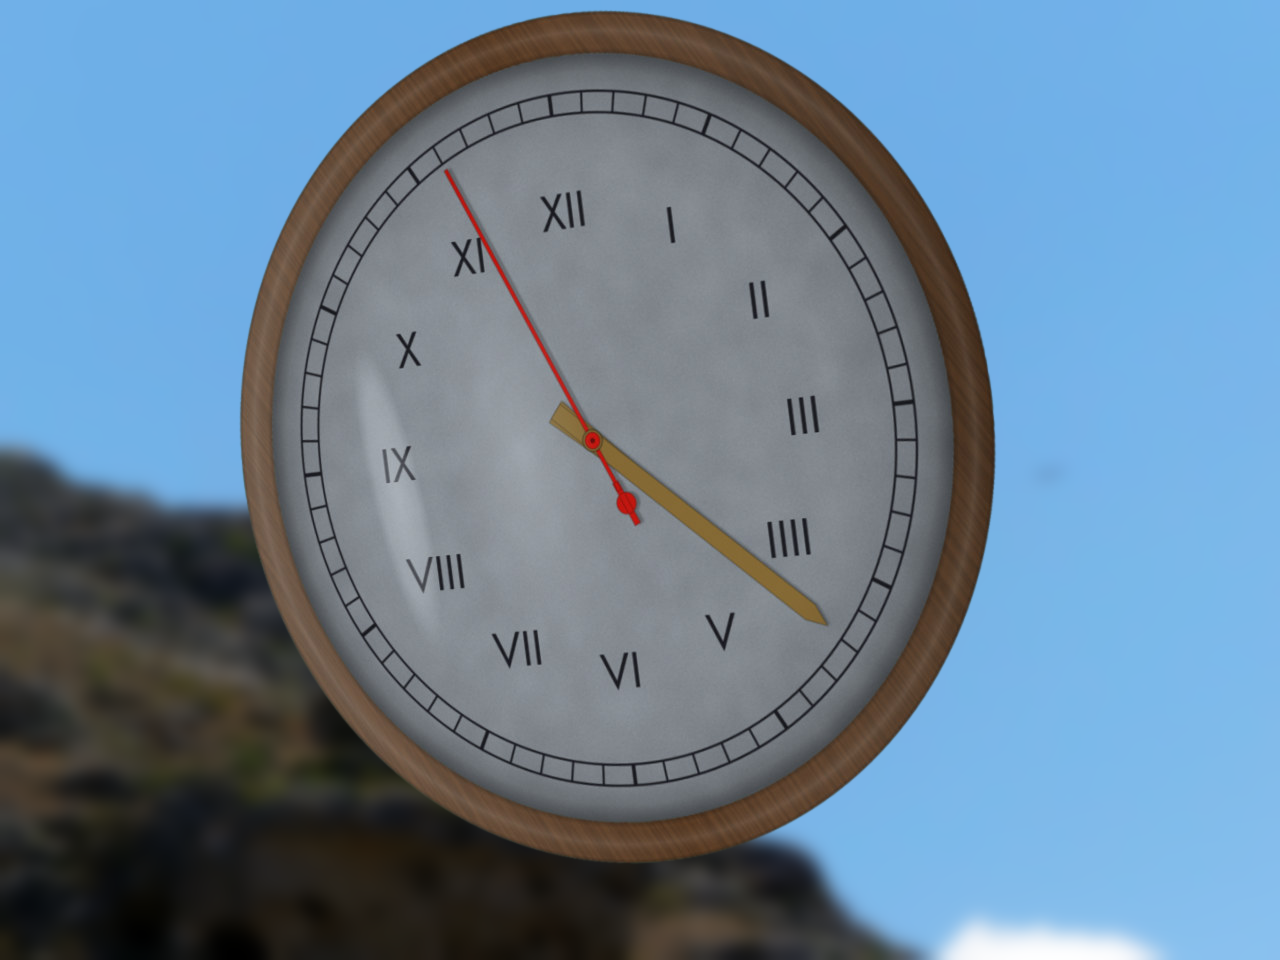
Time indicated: {"hour": 4, "minute": 21, "second": 56}
